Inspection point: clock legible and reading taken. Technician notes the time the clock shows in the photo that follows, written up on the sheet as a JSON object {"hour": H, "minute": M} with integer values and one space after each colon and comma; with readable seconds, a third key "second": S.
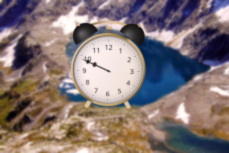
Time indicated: {"hour": 9, "minute": 49}
